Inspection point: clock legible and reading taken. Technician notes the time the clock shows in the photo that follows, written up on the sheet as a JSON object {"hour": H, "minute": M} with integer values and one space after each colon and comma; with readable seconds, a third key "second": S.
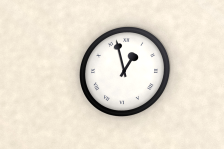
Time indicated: {"hour": 12, "minute": 57}
